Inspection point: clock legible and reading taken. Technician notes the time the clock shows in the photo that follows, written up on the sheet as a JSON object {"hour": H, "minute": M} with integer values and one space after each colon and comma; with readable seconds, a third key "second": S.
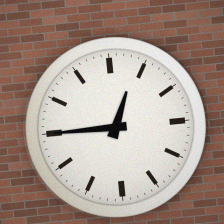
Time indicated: {"hour": 12, "minute": 45}
